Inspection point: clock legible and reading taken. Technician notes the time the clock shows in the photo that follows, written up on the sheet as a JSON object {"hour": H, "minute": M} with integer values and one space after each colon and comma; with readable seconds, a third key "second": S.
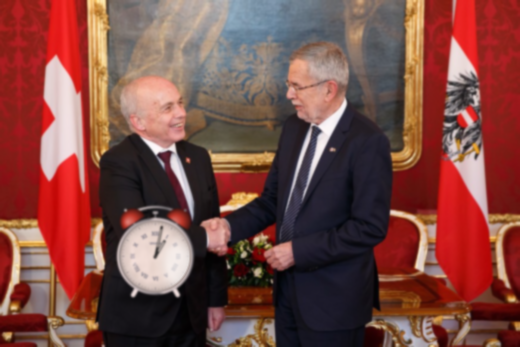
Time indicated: {"hour": 1, "minute": 2}
